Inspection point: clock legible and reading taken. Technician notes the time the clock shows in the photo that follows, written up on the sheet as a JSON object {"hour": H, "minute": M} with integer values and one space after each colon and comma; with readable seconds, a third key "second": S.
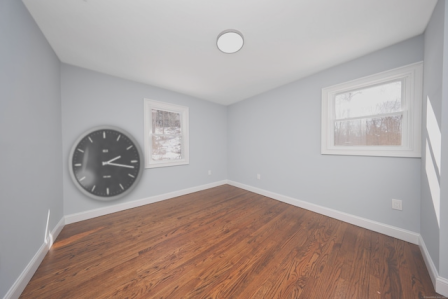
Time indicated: {"hour": 2, "minute": 17}
